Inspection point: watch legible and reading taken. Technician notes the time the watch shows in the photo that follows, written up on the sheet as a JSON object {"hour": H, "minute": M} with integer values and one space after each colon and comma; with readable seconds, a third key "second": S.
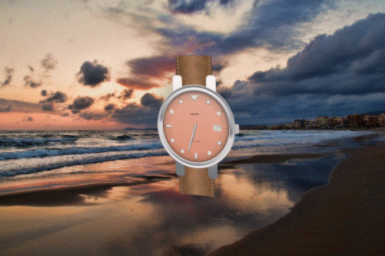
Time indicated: {"hour": 6, "minute": 33}
